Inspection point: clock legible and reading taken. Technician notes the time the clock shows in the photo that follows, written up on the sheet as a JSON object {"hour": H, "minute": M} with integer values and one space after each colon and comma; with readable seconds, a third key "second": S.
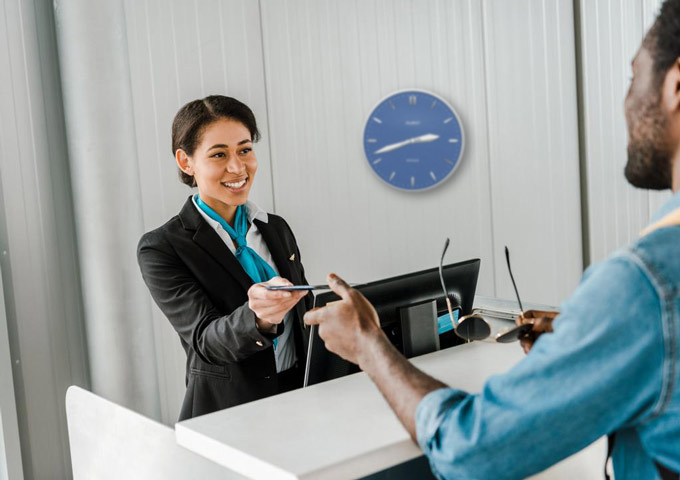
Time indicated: {"hour": 2, "minute": 42}
